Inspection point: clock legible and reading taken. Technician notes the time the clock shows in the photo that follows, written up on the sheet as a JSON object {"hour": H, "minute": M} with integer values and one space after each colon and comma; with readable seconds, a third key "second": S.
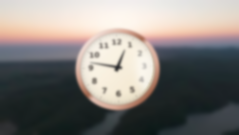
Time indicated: {"hour": 12, "minute": 47}
